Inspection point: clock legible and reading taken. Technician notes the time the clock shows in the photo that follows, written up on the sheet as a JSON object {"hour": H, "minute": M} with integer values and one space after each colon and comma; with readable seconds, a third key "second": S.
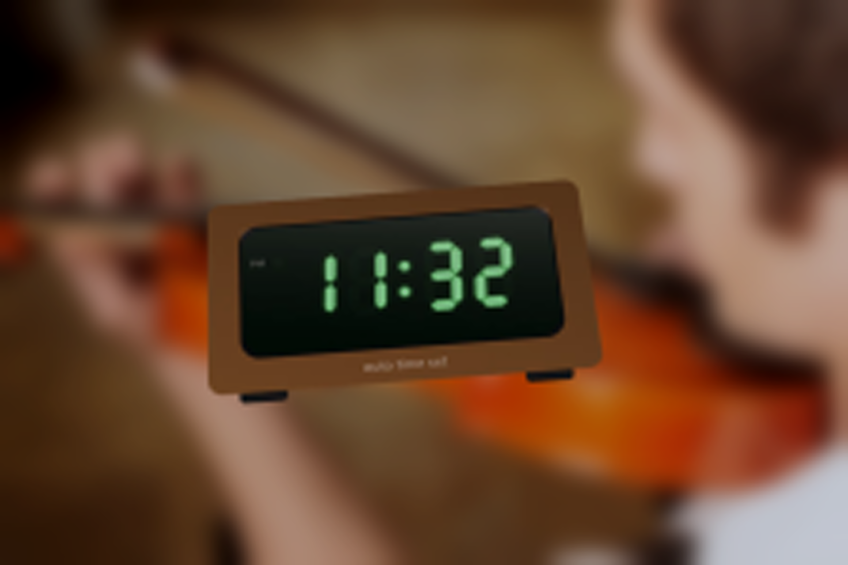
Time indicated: {"hour": 11, "minute": 32}
